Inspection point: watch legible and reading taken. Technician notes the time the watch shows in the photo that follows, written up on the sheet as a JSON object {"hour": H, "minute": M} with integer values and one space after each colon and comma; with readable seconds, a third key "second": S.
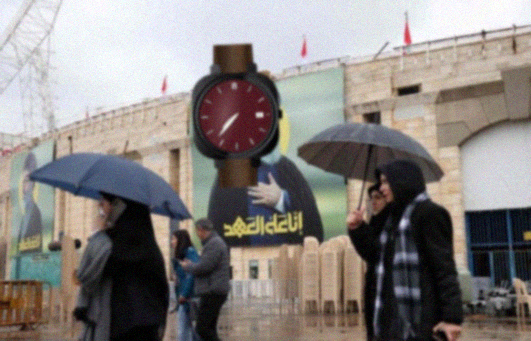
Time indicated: {"hour": 7, "minute": 37}
